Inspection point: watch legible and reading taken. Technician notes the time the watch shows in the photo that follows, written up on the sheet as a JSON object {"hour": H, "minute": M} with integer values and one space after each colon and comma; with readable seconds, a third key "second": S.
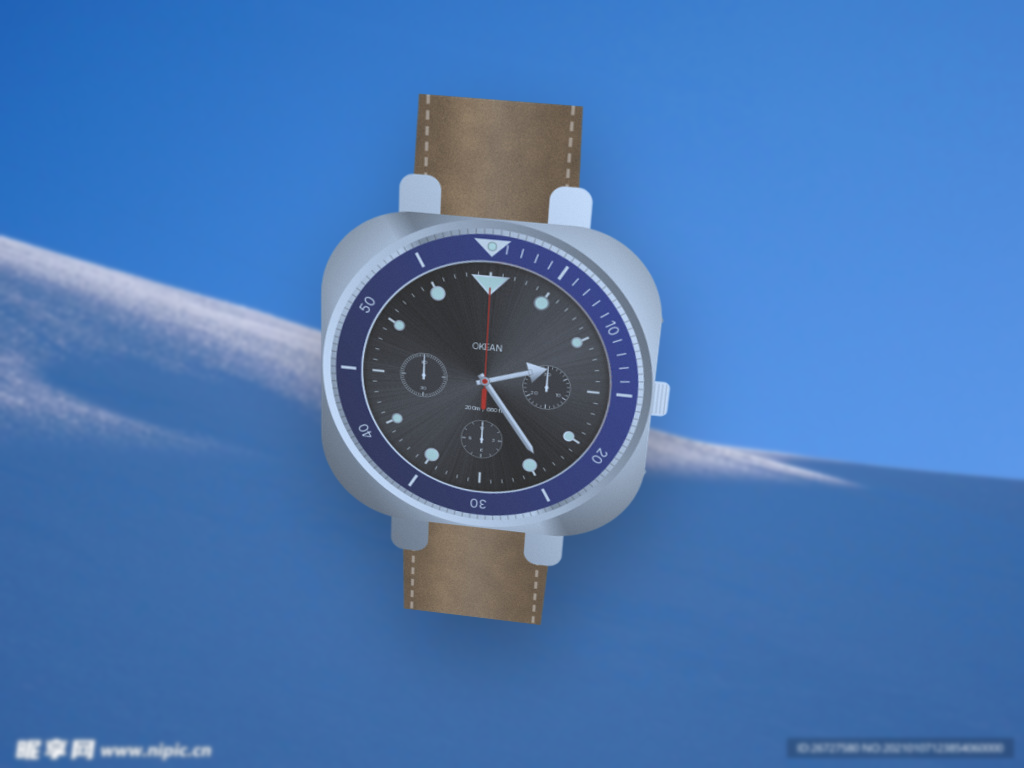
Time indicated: {"hour": 2, "minute": 24}
